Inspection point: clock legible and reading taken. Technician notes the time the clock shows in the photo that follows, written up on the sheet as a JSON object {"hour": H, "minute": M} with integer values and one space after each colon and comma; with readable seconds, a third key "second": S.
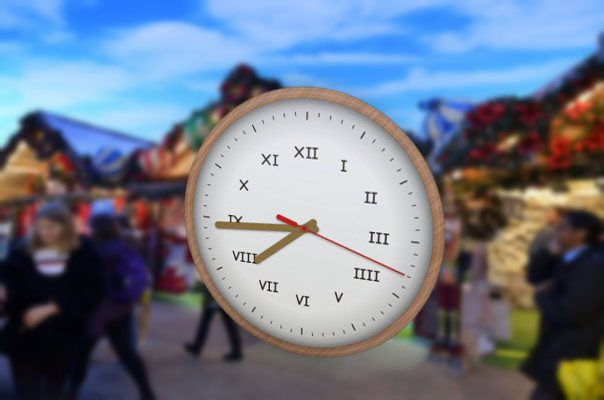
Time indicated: {"hour": 7, "minute": 44, "second": 18}
